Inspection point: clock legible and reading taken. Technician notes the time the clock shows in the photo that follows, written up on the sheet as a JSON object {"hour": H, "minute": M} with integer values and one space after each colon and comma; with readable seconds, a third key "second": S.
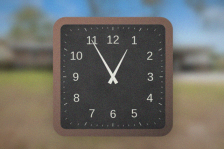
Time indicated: {"hour": 12, "minute": 55}
